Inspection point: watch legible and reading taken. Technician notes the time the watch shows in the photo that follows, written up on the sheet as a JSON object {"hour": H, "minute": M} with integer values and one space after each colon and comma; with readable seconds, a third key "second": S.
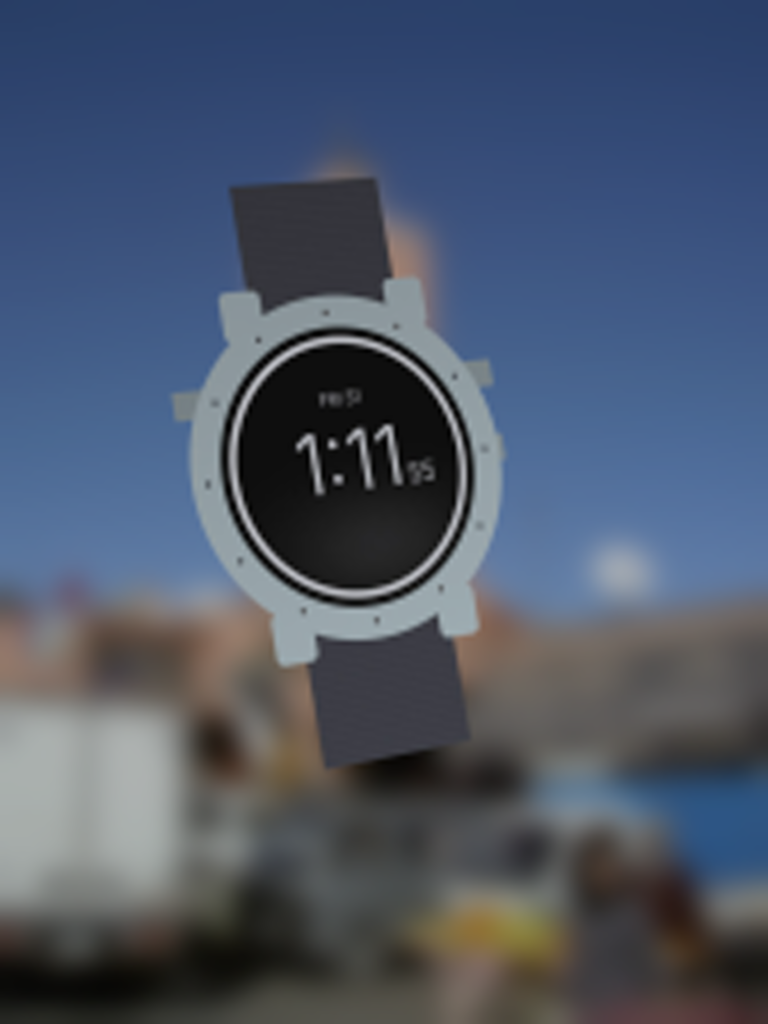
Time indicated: {"hour": 1, "minute": 11}
